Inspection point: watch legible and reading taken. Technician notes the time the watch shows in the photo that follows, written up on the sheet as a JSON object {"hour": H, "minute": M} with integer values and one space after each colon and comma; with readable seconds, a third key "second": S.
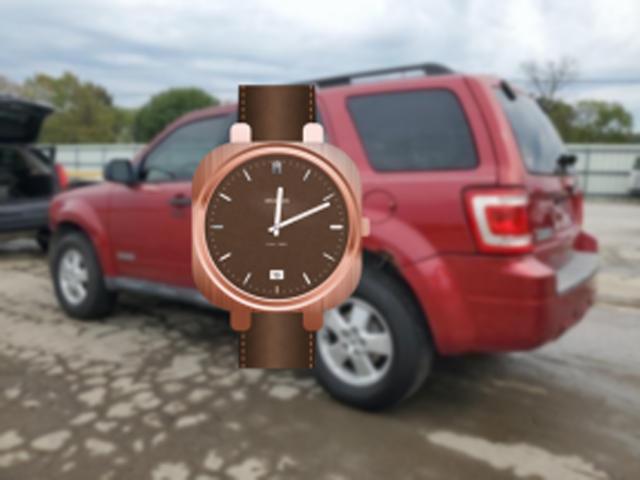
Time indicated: {"hour": 12, "minute": 11}
